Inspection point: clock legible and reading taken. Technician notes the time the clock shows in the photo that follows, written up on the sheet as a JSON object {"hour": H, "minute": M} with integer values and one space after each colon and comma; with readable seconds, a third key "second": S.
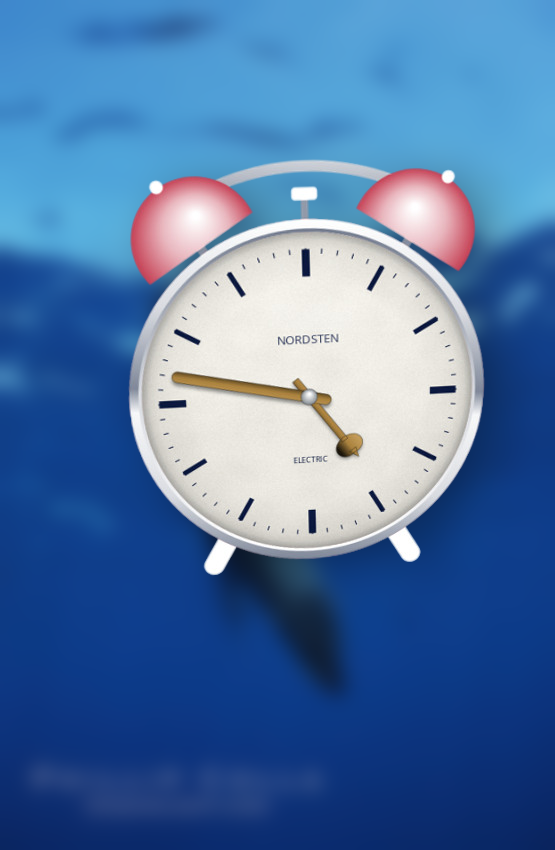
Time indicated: {"hour": 4, "minute": 47}
